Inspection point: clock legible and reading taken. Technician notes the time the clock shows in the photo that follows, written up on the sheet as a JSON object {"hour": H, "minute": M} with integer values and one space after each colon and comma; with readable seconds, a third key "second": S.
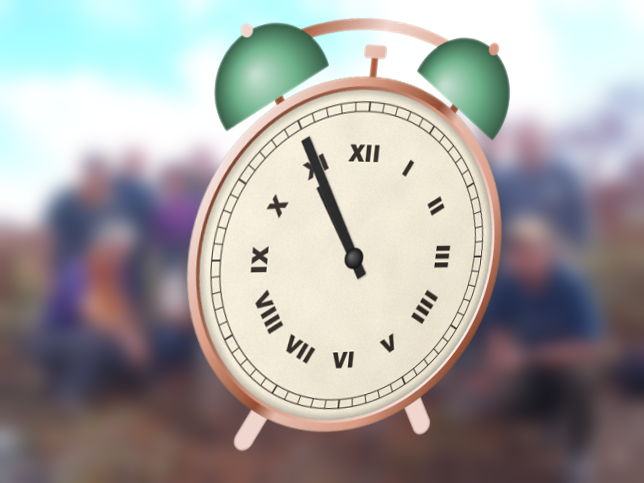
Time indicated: {"hour": 10, "minute": 55}
